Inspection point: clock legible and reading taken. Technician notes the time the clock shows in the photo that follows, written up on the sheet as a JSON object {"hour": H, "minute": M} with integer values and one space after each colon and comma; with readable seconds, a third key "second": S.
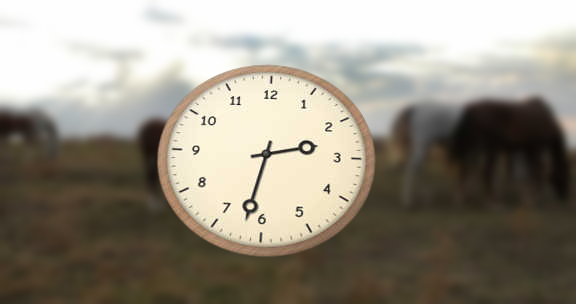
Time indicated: {"hour": 2, "minute": 32}
